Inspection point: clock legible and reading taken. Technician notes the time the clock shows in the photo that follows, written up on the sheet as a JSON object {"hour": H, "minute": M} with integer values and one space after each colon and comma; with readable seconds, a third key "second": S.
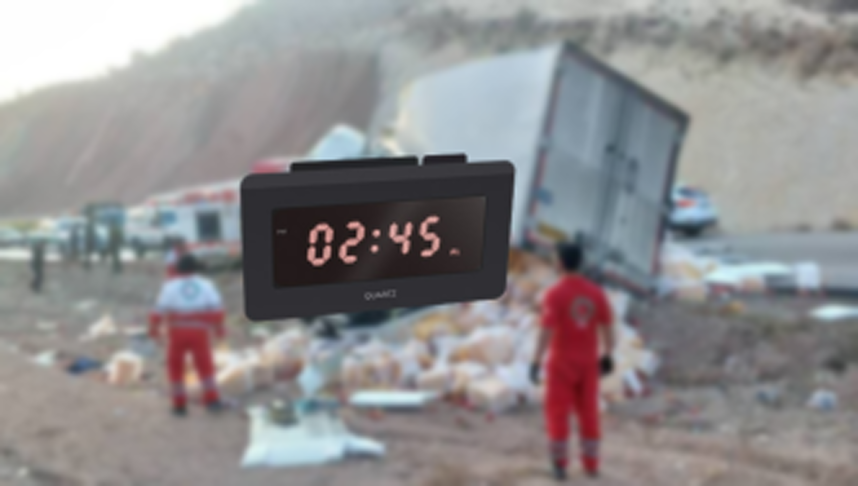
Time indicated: {"hour": 2, "minute": 45}
